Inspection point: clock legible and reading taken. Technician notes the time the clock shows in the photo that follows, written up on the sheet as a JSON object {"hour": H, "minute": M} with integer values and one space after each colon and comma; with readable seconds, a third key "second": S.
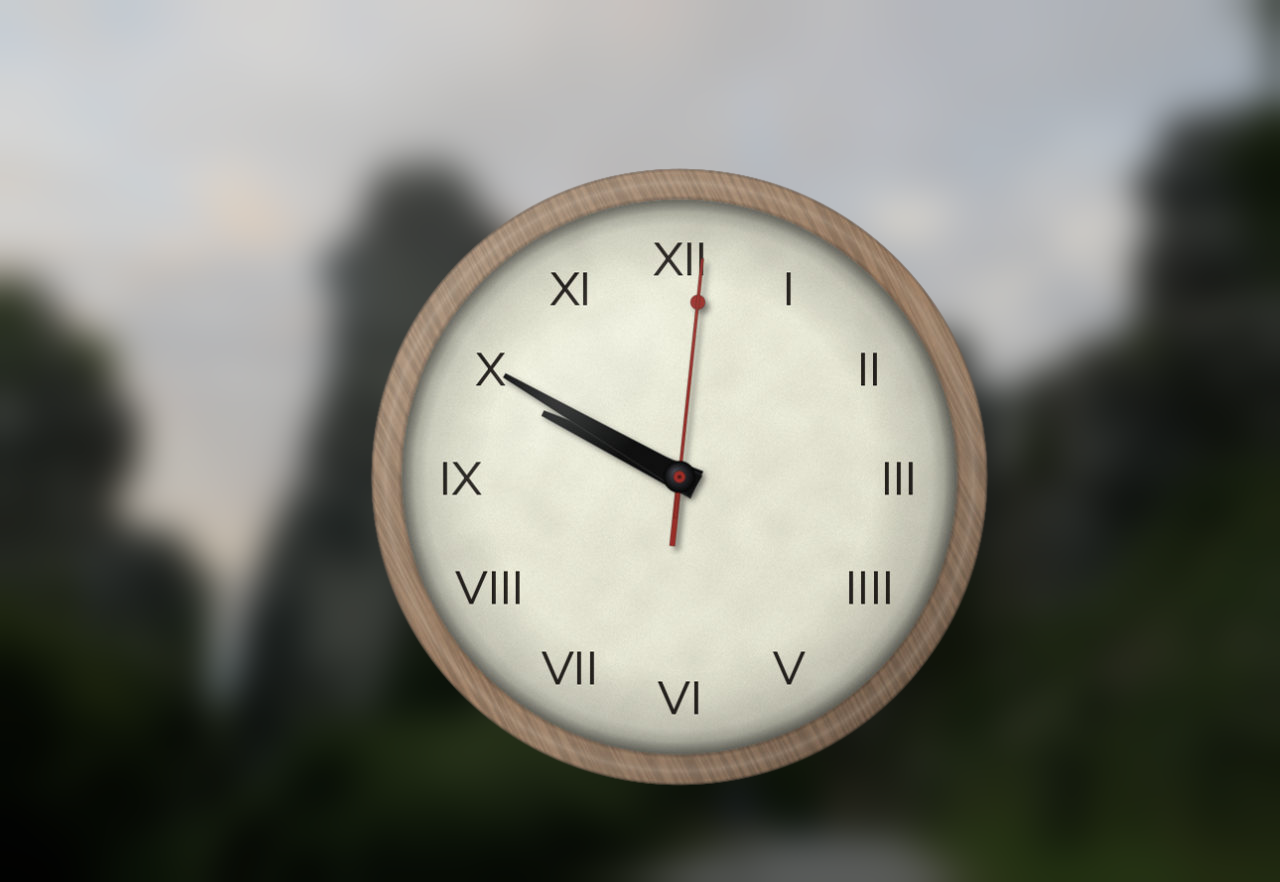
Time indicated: {"hour": 9, "minute": 50, "second": 1}
